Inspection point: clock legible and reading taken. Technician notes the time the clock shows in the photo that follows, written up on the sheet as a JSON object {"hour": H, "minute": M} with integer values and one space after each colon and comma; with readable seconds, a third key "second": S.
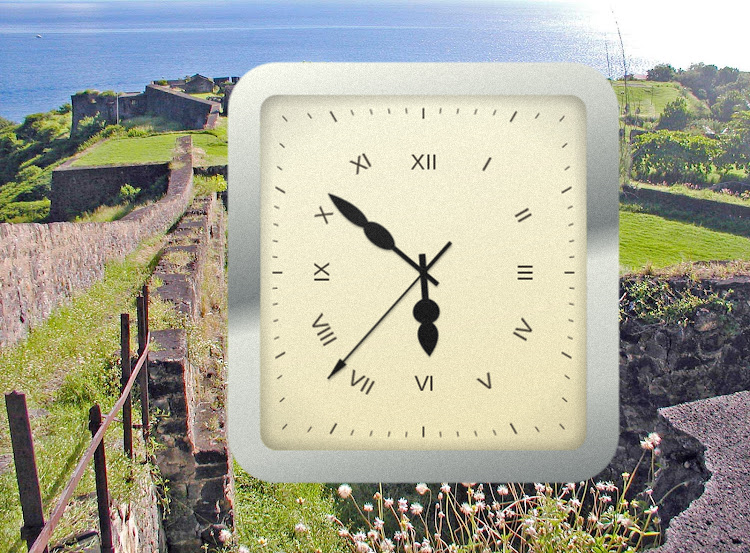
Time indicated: {"hour": 5, "minute": 51, "second": 37}
